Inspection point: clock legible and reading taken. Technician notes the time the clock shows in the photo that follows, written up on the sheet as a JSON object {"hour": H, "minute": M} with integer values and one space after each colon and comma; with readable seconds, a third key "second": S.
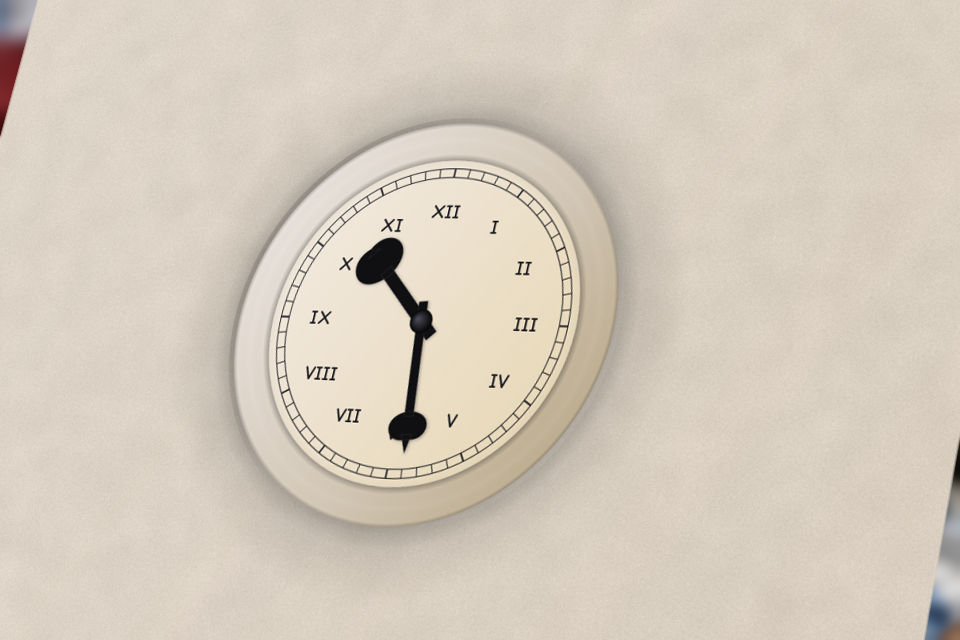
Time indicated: {"hour": 10, "minute": 29}
